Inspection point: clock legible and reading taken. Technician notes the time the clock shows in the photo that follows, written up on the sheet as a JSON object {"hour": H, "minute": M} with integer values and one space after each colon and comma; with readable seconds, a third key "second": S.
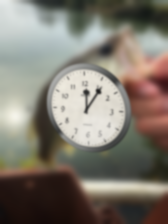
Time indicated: {"hour": 12, "minute": 6}
